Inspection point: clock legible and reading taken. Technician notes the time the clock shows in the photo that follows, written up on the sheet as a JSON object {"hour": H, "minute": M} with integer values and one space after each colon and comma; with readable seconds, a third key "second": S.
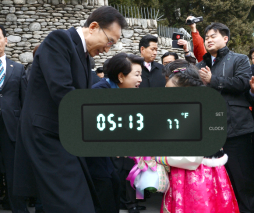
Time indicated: {"hour": 5, "minute": 13}
